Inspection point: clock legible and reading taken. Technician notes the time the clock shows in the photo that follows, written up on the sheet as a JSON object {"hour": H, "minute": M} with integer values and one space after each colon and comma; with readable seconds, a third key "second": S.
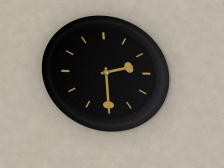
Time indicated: {"hour": 2, "minute": 30}
